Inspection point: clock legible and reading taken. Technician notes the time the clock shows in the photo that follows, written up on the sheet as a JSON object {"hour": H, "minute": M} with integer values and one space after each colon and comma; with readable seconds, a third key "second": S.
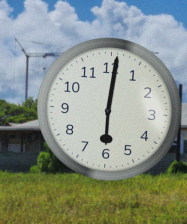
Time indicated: {"hour": 6, "minute": 1}
